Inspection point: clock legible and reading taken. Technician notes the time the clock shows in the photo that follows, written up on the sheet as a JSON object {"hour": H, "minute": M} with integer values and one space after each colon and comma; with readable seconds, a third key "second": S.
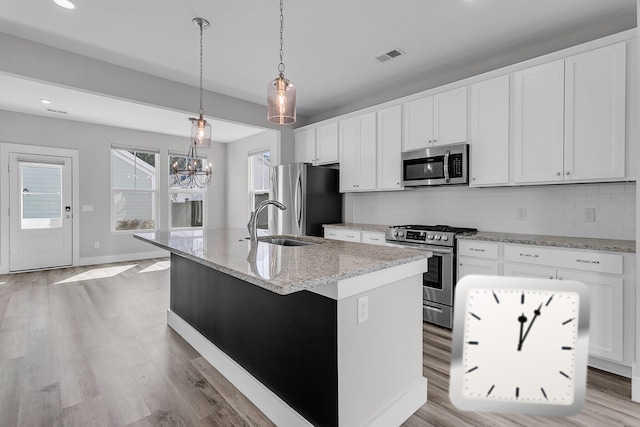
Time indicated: {"hour": 12, "minute": 4}
